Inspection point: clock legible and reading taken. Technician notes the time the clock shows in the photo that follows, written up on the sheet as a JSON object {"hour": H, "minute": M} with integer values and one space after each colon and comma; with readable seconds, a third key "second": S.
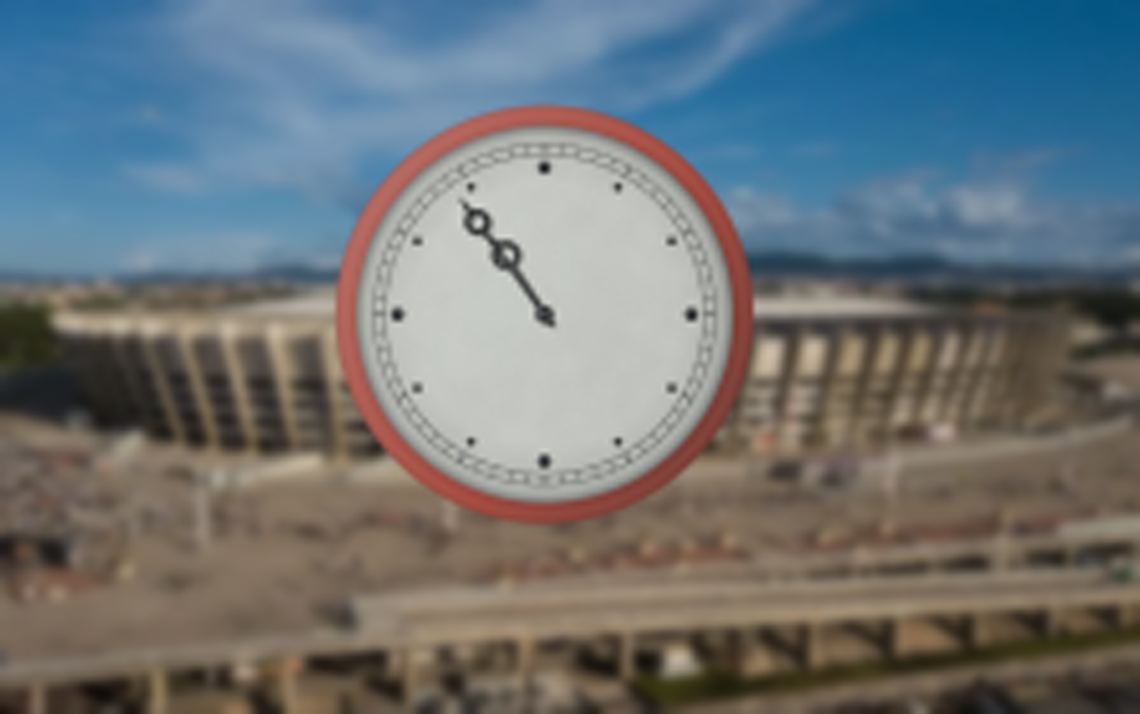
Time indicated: {"hour": 10, "minute": 54}
